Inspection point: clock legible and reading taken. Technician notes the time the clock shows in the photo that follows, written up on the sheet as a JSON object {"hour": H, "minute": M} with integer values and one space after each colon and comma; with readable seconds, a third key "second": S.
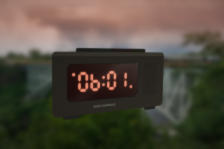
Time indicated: {"hour": 6, "minute": 1}
